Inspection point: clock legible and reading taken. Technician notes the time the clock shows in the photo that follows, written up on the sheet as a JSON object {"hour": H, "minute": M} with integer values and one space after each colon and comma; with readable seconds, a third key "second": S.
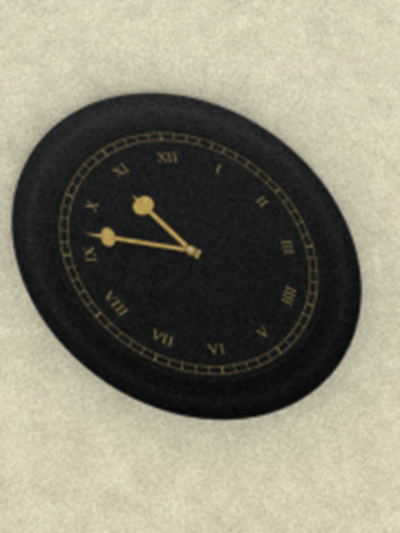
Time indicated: {"hour": 10, "minute": 47}
